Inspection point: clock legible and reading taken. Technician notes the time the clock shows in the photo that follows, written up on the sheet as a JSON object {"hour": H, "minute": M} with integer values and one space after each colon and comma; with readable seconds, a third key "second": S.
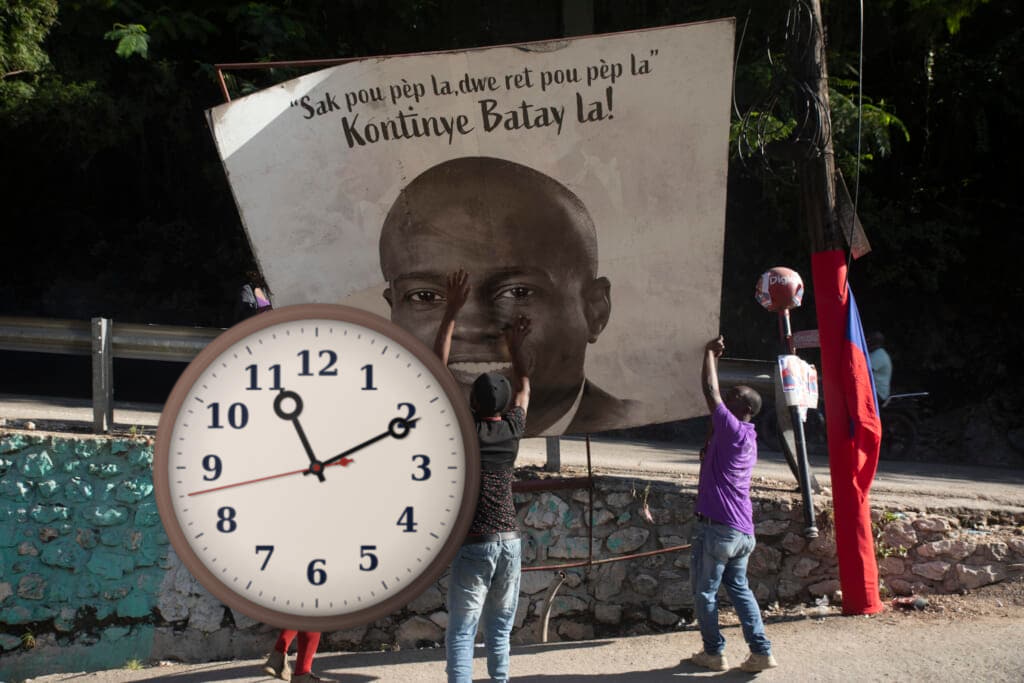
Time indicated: {"hour": 11, "minute": 10, "second": 43}
